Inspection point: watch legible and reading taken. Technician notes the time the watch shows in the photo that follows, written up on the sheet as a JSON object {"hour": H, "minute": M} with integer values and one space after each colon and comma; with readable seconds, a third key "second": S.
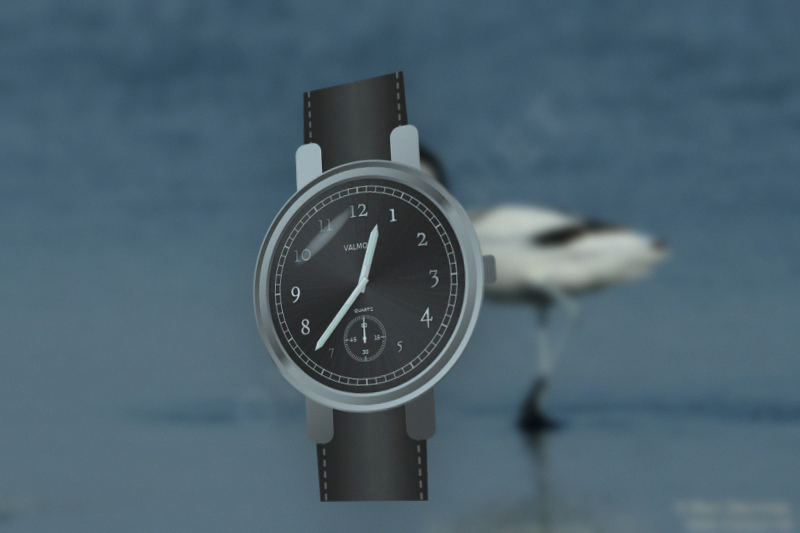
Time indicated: {"hour": 12, "minute": 37}
